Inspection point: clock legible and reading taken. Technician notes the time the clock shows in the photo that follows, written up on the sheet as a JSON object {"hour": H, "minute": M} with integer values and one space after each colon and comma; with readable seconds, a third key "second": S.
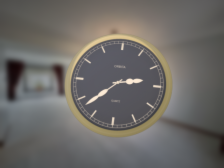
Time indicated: {"hour": 2, "minute": 38}
